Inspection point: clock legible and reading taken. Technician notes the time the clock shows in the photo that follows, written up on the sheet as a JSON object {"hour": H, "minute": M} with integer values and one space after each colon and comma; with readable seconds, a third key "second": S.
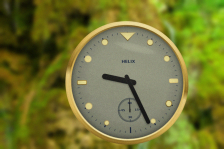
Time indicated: {"hour": 9, "minute": 26}
